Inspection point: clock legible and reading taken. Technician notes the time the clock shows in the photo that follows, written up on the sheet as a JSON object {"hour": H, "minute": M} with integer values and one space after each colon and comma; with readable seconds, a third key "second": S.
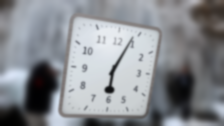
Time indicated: {"hour": 6, "minute": 4}
